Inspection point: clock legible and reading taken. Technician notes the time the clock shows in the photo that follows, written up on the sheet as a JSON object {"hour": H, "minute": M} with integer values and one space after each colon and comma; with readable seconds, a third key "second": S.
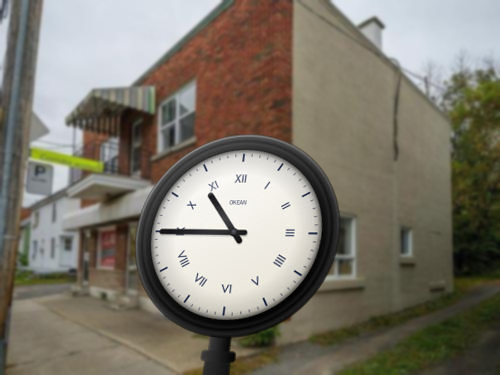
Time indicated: {"hour": 10, "minute": 45}
